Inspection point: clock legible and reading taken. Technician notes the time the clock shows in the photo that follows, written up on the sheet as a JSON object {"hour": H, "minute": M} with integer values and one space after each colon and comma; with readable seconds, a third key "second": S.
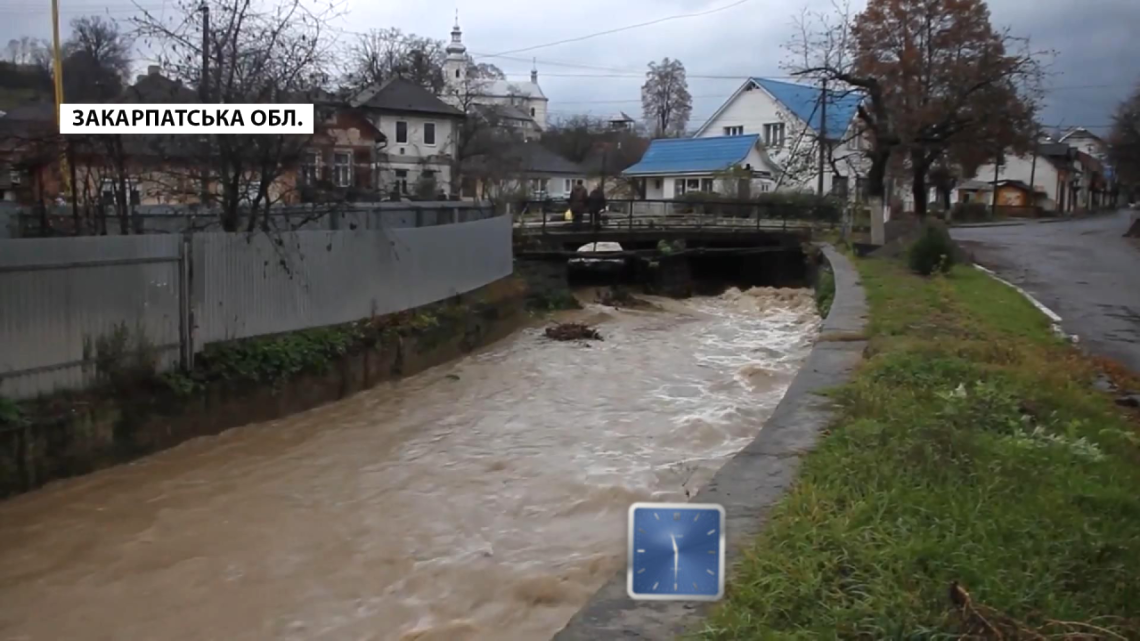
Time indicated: {"hour": 11, "minute": 30}
